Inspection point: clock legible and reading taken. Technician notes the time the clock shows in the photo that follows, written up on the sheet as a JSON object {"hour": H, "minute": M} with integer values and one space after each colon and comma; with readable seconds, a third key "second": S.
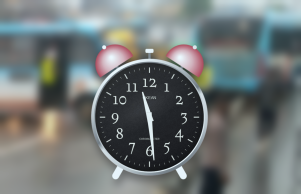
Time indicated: {"hour": 11, "minute": 29}
